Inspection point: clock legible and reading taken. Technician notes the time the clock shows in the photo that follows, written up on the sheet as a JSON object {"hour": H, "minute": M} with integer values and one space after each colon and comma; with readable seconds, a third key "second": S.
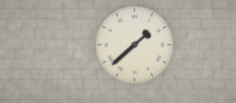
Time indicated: {"hour": 1, "minute": 38}
